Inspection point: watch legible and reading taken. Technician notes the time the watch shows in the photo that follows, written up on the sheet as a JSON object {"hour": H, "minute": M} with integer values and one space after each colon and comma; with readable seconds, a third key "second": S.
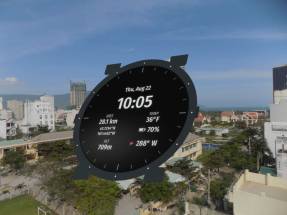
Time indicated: {"hour": 10, "minute": 5}
